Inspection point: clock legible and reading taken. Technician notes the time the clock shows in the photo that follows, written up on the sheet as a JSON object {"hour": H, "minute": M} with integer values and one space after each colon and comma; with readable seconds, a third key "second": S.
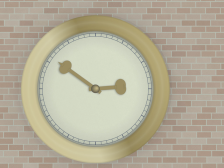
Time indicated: {"hour": 2, "minute": 51}
